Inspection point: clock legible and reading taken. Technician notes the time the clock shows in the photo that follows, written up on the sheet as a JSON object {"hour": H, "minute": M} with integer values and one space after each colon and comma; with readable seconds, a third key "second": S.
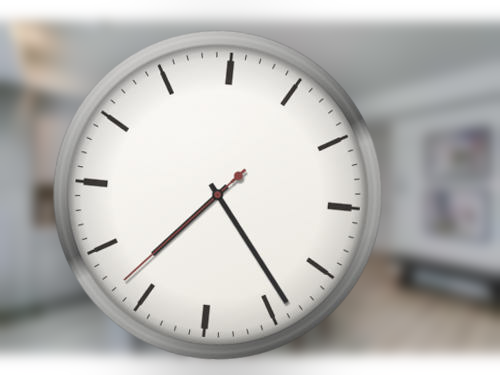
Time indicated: {"hour": 7, "minute": 23, "second": 37}
